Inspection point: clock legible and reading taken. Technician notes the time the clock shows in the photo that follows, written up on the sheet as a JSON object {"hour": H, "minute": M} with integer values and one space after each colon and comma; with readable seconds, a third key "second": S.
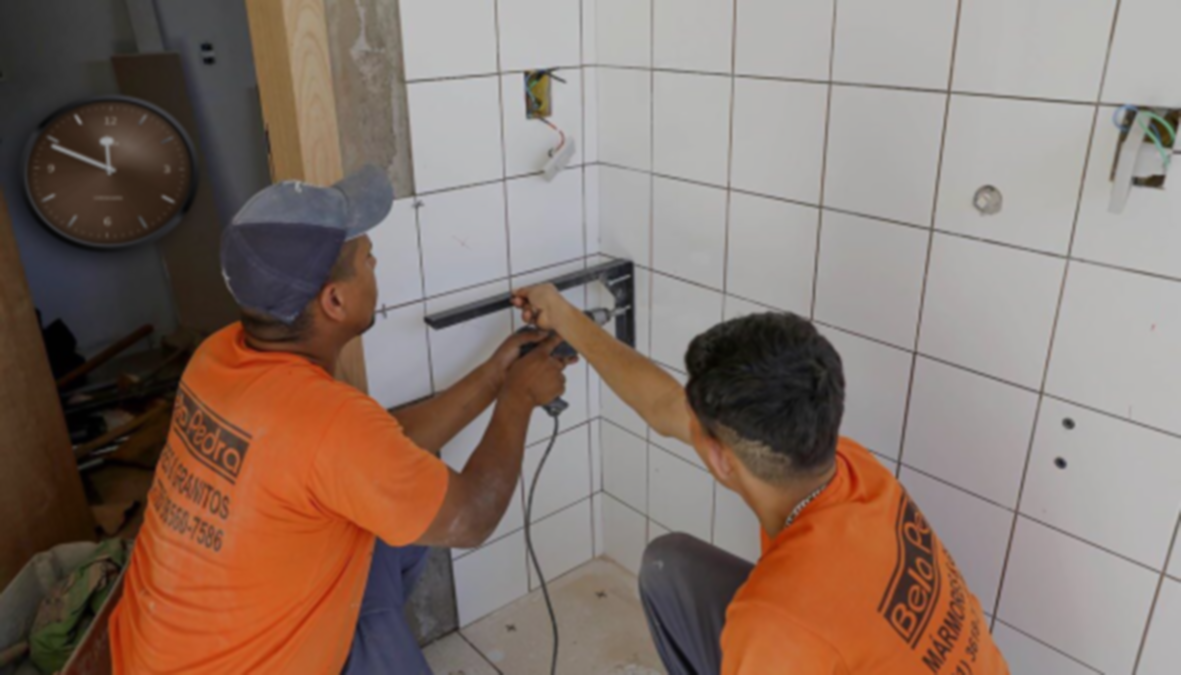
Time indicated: {"hour": 11, "minute": 49}
